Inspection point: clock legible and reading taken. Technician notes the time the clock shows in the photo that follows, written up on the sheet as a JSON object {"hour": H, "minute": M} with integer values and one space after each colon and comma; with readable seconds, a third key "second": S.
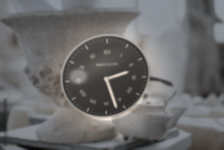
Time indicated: {"hour": 2, "minute": 27}
